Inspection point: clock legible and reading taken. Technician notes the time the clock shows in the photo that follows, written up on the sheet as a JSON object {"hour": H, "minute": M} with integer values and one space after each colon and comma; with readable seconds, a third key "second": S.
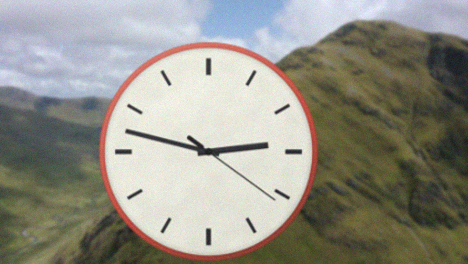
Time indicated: {"hour": 2, "minute": 47, "second": 21}
